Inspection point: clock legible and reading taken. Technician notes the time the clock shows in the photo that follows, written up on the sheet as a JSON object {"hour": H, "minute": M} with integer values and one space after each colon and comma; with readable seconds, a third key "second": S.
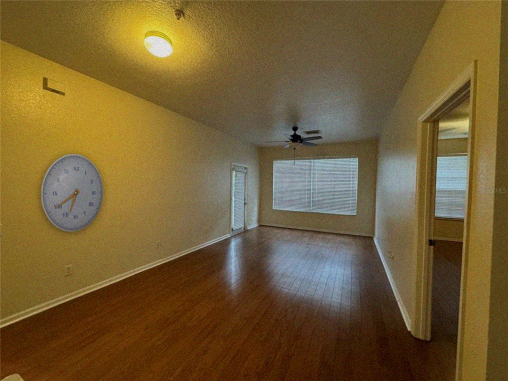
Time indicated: {"hour": 6, "minute": 40}
